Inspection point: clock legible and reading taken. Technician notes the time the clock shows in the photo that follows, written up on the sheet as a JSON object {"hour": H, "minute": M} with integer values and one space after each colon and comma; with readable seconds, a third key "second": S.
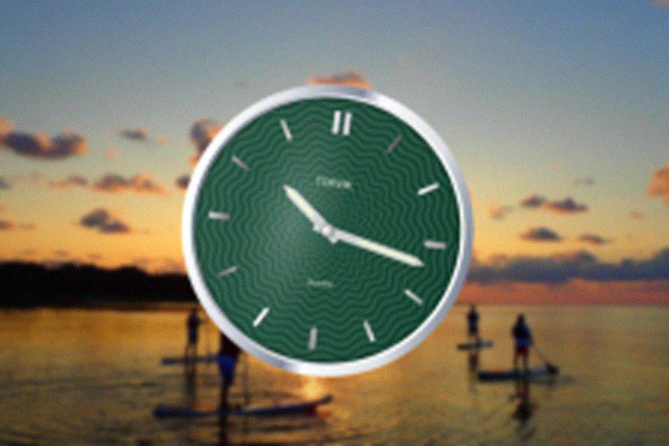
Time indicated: {"hour": 10, "minute": 17}
